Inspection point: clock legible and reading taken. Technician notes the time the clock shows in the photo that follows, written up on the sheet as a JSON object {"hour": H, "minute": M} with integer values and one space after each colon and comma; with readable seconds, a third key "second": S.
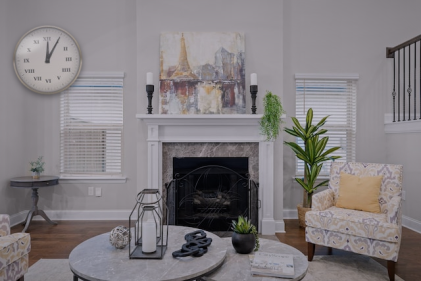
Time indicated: {"hour": 12, "minute": 5}
